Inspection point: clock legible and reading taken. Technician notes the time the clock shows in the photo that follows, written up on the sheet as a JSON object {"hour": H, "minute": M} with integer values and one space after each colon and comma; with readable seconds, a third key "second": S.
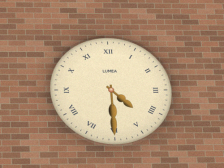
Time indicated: {"hour": 4, "minute": 30}
